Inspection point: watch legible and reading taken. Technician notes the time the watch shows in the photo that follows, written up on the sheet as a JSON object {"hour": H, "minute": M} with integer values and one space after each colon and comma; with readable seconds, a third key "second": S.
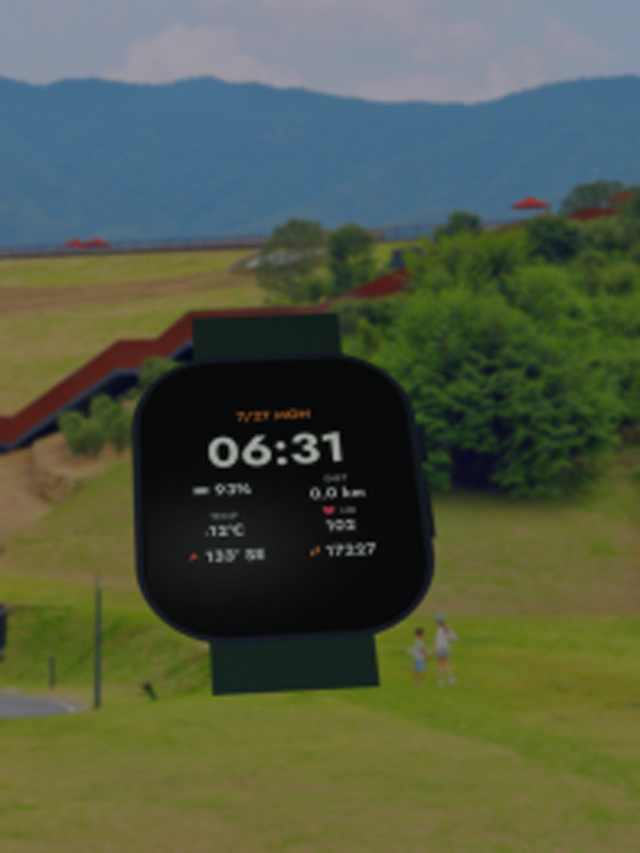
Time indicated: {"hour": 6, "minute": 31}
